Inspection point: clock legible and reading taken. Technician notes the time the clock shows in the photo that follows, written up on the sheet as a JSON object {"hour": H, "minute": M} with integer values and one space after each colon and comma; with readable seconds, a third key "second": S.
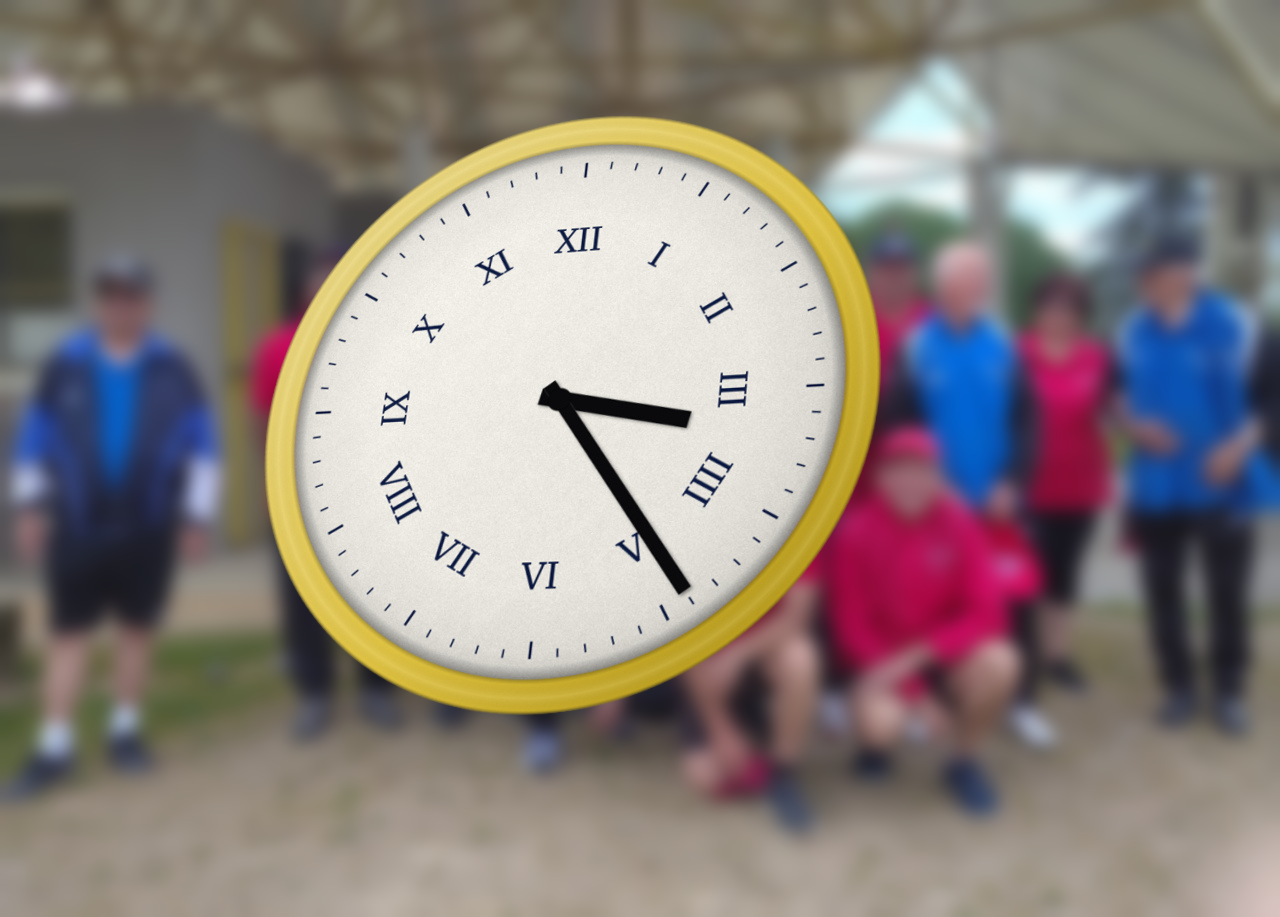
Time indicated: {"hour": 3, "minute": 24}
